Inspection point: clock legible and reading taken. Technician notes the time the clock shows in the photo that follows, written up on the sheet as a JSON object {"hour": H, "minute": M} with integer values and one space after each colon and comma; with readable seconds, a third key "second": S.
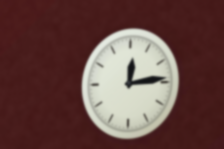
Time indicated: {"hour": 12, "minute": 14}
